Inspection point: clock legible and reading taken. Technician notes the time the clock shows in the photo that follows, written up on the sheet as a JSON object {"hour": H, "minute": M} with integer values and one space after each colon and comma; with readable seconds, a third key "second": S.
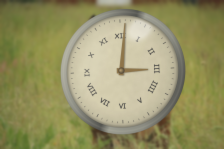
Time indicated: {"hour": 3, "minute": 1}
